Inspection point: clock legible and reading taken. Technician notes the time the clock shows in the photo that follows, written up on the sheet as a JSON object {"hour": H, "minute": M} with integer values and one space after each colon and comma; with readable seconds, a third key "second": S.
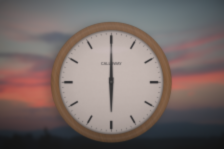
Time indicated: {"hour": 6, "minute": 0}
